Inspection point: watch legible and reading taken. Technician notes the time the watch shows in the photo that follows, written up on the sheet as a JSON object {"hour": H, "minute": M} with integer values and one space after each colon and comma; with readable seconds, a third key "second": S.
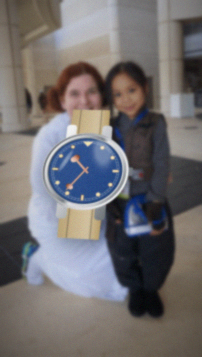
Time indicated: {"hour": 10, "minute": 36}
